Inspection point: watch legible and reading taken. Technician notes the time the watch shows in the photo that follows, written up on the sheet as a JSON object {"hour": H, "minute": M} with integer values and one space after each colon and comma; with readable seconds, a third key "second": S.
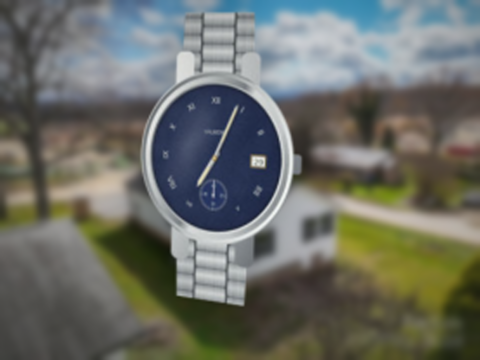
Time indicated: {"hour": 7, "minute": 4}
